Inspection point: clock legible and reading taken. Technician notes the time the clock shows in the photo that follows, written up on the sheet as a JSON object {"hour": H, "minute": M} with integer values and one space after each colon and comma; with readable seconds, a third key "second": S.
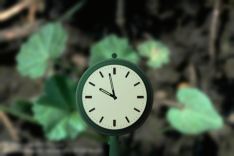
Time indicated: {"hour": 9, "minute": 58}
